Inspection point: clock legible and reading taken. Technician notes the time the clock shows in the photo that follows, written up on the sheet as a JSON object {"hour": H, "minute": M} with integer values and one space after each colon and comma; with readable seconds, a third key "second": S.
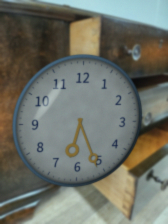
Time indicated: {"hour": 6, "minute": 26}
